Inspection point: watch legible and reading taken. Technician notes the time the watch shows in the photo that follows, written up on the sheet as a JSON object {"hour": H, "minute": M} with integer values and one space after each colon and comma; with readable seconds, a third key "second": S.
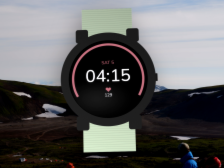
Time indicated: {"hour": 4, "minute": 15}
